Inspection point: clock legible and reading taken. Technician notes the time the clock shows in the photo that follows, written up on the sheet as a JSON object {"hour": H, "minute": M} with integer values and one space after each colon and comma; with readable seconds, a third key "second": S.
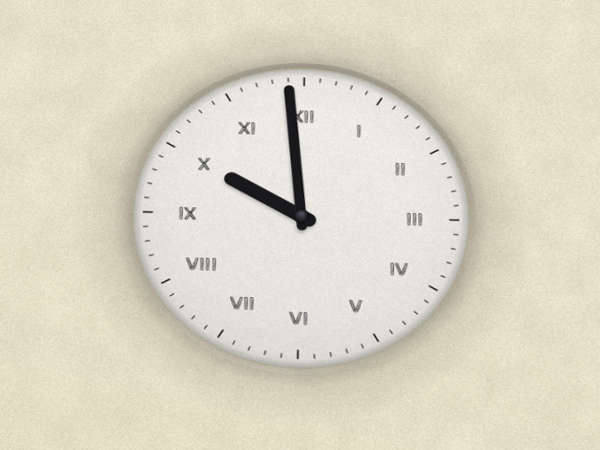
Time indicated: {"hour": 9, "minute": 59}
